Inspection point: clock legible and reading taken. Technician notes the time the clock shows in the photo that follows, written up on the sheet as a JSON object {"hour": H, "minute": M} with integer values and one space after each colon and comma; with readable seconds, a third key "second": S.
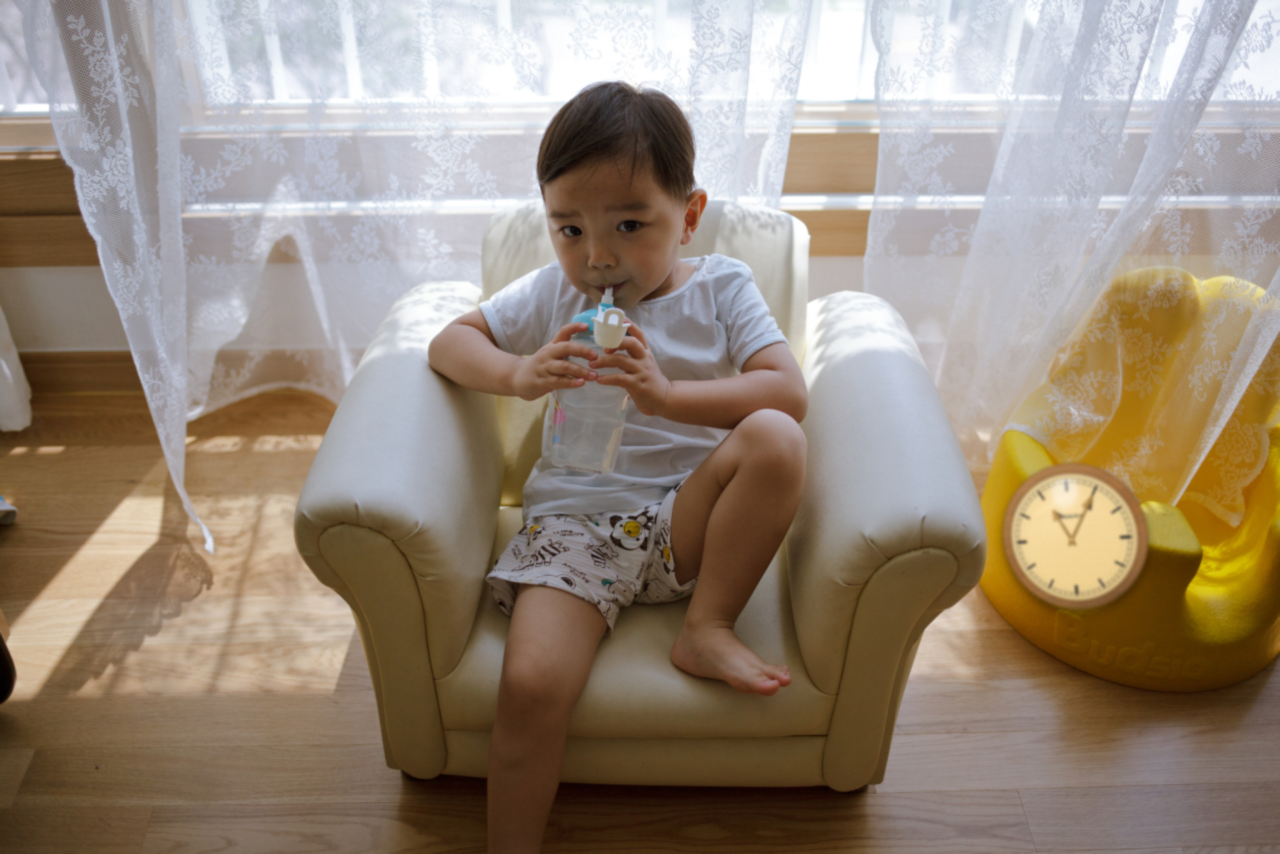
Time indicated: {"hour": 11, "minute": 5}
